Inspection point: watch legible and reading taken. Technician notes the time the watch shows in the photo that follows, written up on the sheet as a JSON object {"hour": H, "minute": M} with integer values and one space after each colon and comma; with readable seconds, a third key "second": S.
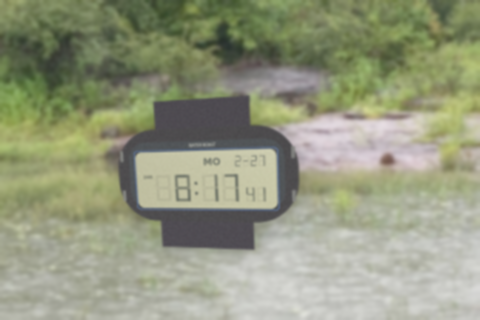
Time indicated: {"hour": 8, "minute": 17, "second": 41}
